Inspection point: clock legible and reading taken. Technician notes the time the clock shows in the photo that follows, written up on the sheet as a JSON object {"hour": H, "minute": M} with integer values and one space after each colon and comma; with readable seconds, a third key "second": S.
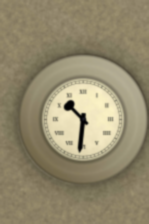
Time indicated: {"hour": 10, "minute": 31}
